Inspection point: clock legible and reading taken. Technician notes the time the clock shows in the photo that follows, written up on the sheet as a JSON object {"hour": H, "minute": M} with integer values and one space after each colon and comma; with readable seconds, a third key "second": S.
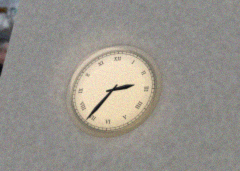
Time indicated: {"hour": 2, "minute": 36}
